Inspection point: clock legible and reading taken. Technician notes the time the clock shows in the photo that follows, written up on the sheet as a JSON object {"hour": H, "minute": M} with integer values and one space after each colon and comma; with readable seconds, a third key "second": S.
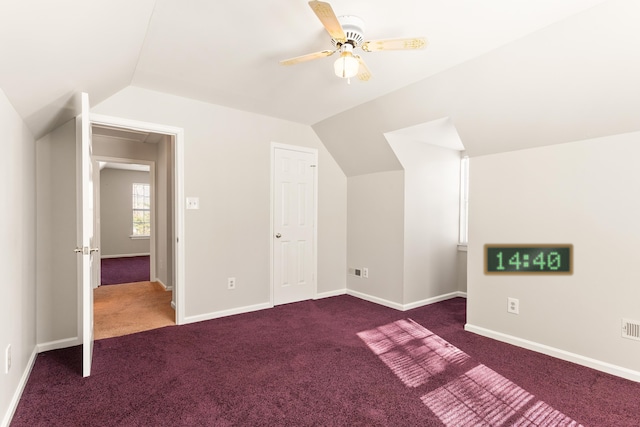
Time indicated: {"hour": 14, "minute": 40}
